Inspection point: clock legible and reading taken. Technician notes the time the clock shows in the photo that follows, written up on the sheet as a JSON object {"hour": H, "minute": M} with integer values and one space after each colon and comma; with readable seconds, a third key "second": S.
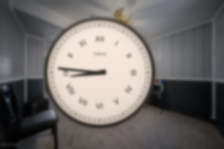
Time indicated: {"hour": 8, "minute": 46}
